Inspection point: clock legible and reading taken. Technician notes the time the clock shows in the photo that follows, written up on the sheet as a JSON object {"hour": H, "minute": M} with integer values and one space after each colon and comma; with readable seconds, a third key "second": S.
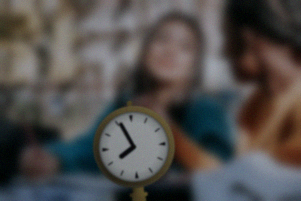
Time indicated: {"hour": 7, "minute": 56}
